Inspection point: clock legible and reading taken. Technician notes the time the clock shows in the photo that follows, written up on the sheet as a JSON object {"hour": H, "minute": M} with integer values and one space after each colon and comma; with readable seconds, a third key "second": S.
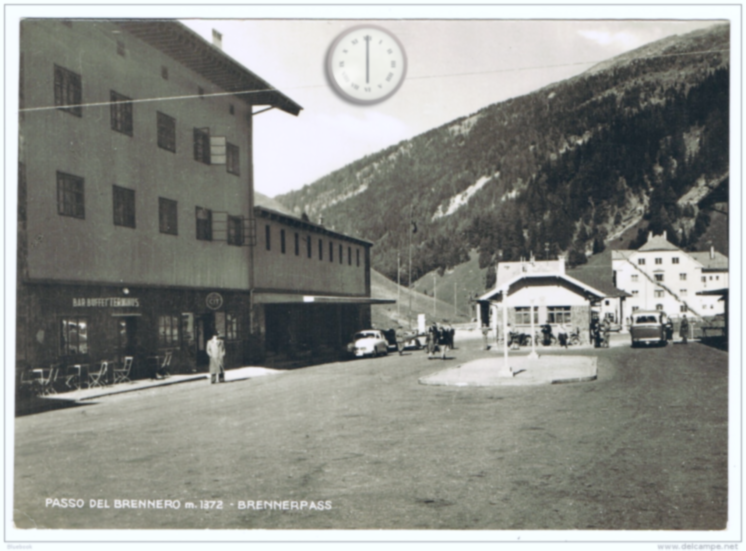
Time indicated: {"hour": 6, "minute": 0}
